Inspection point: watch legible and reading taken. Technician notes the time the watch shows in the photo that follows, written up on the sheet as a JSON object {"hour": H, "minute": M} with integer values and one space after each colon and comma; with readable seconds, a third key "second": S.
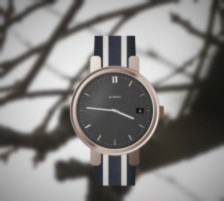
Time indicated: {"hour": 3, "minute": 46}
